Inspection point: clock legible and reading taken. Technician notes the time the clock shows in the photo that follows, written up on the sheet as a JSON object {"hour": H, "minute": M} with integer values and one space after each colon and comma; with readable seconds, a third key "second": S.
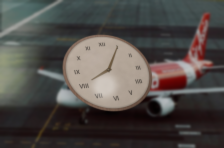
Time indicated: {"hour": 8, "minute": 5}
